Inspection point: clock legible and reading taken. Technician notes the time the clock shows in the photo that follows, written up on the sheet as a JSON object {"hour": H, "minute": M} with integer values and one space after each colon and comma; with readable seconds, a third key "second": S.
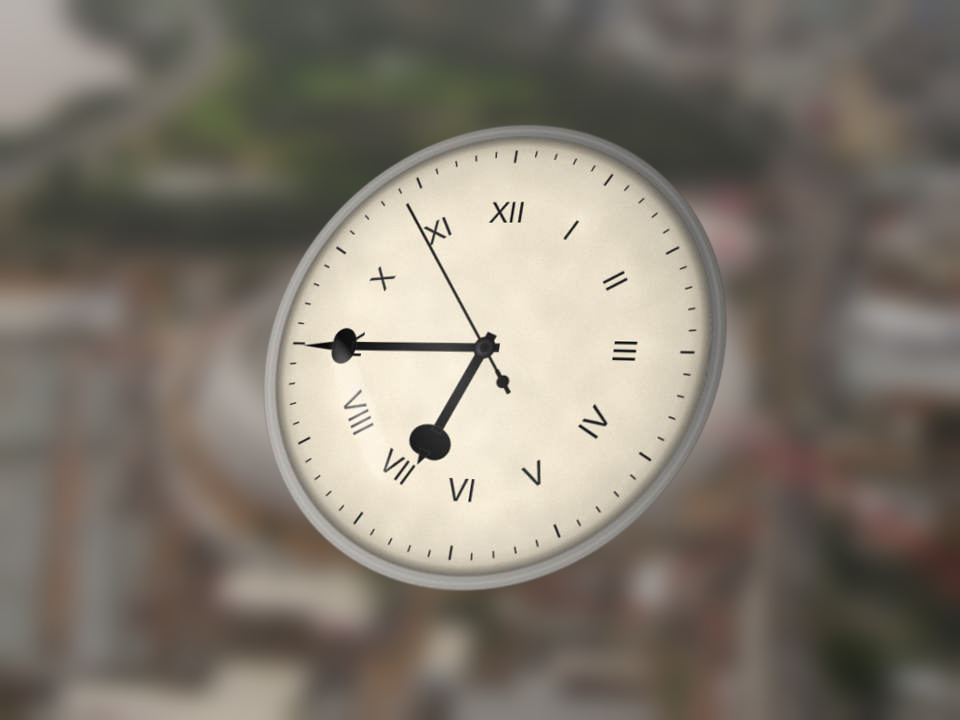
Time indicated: {"hour": 6, "minute": 44, "second": 54}
